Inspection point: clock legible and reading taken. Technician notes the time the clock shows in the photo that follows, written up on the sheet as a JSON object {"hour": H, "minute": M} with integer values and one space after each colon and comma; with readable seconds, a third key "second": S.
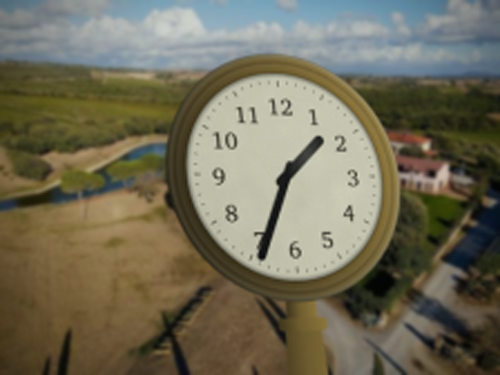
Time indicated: {"hour": 1, "minute": 34}
